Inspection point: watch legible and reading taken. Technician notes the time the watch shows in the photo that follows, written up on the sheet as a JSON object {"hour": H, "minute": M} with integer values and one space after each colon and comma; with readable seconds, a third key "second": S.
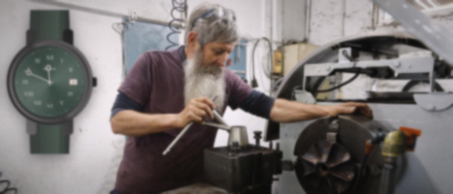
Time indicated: {"hour": 11, "minute": 49}
